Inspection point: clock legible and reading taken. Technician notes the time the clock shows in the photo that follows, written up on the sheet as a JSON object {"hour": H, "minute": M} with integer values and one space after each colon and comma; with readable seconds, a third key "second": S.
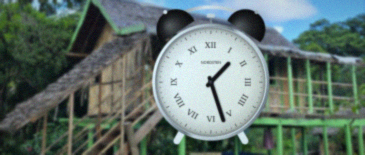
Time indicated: {"hour": 1, "minute": 27}
